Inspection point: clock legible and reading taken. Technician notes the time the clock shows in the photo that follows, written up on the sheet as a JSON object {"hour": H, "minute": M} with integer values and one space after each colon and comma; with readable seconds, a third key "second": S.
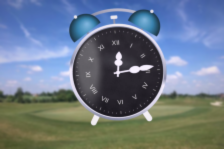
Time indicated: {"hour": 12, "minute": 14}
